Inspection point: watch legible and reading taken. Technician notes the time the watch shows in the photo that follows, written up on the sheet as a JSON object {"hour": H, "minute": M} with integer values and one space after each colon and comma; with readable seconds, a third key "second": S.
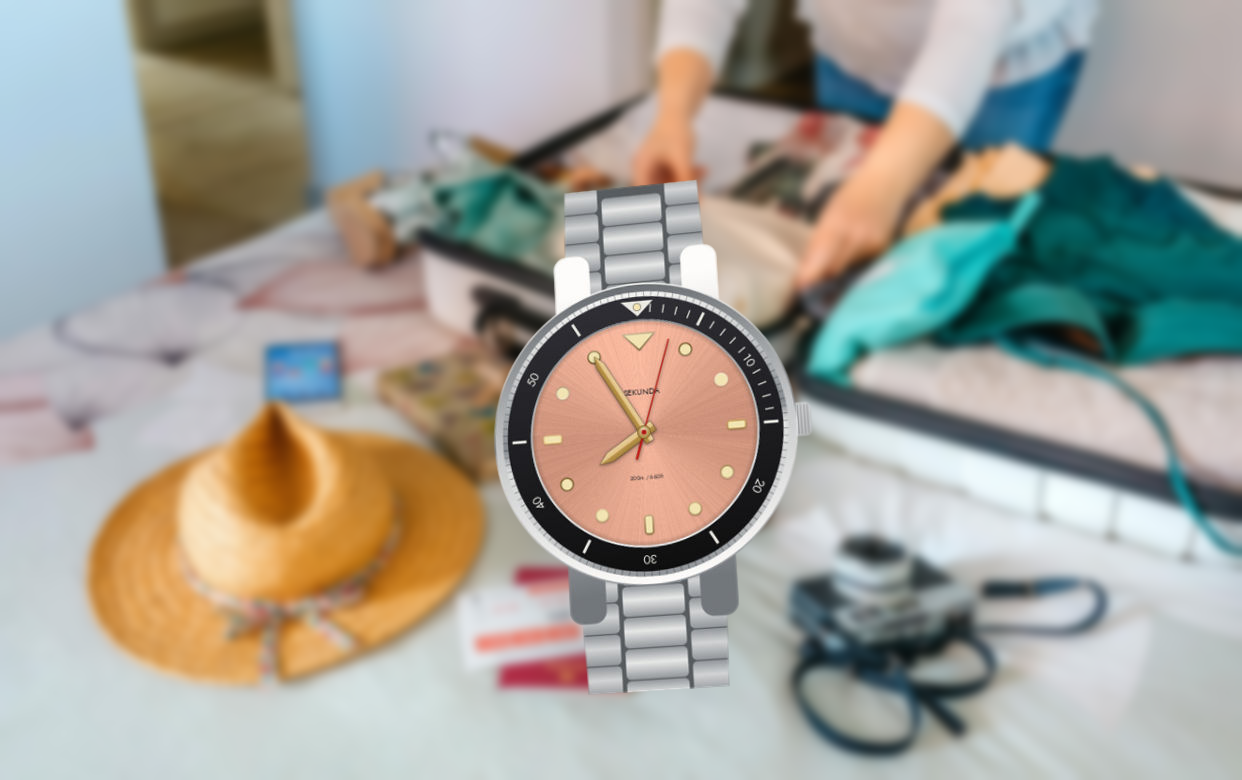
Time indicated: {"hour": 7, "minute": 55, "second": 3}
